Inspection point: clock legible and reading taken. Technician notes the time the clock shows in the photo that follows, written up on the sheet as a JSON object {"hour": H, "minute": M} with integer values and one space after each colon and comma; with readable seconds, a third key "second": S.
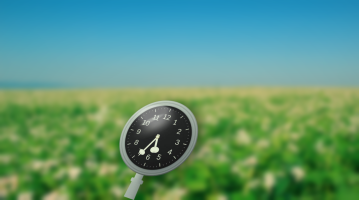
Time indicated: {"hour": 5, "minute": 34}
